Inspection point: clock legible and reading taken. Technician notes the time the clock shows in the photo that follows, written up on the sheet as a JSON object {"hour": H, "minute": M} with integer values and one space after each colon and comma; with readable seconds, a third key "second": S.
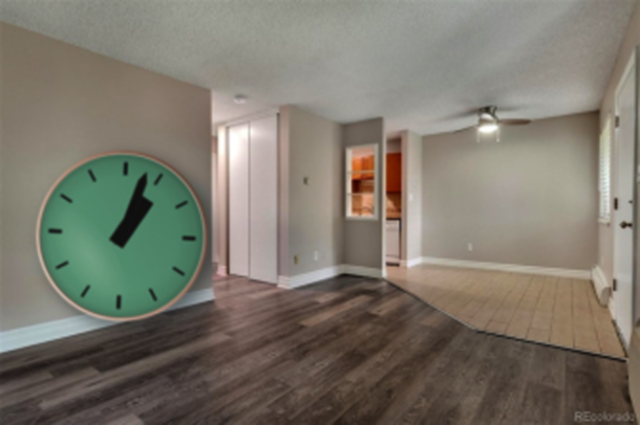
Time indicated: {"hour": 1, "minute": 3}
